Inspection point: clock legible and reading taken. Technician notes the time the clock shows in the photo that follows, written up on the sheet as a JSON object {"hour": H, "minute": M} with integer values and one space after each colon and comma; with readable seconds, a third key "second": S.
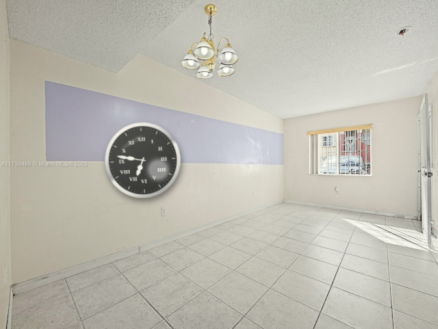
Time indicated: {"hour": 6, "minute": 47}
